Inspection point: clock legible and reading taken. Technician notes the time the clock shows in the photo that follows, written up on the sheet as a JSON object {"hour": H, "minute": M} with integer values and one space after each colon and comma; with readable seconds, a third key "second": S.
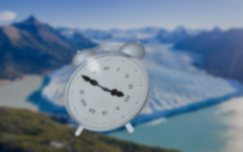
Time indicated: {"hour": 3, "minute": 51}
